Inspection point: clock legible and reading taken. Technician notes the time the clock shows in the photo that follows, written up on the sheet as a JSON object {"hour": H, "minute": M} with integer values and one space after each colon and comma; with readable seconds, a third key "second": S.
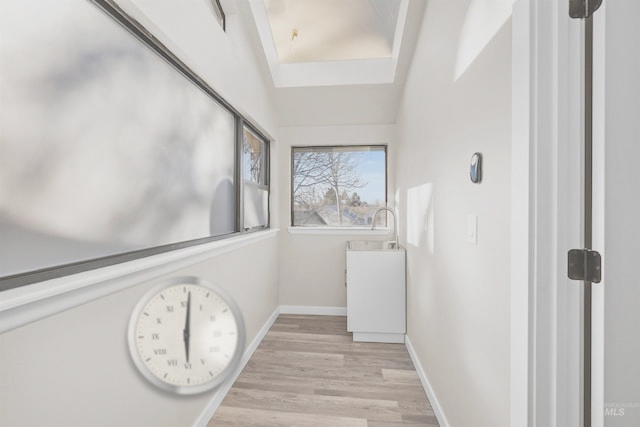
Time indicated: {"hour": 6, "minute": 1}
